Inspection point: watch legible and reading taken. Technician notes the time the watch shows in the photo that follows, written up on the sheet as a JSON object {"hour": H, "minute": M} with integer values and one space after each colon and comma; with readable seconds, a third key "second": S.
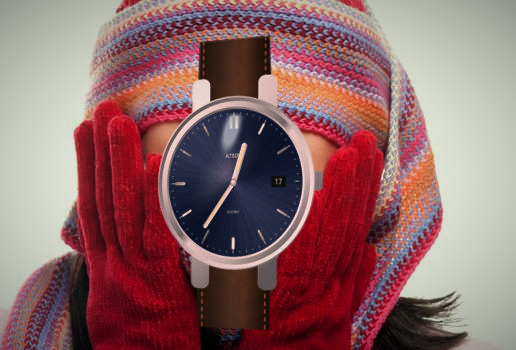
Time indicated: {"hour": 12, "minute": 36}
